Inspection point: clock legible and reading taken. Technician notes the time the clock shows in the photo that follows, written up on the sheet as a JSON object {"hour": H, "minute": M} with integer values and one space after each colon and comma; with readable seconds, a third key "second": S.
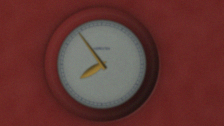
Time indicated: {"hour": 7, "minute": 54}
